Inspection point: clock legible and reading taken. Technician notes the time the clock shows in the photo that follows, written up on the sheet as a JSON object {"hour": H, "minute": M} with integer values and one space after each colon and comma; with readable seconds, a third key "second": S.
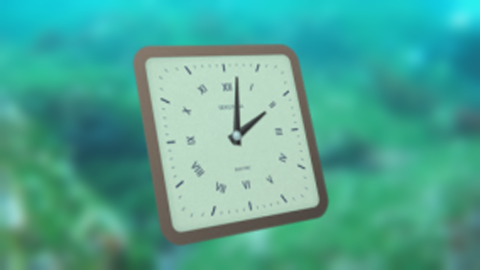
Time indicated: {"hour": 2, "minute": 2}
